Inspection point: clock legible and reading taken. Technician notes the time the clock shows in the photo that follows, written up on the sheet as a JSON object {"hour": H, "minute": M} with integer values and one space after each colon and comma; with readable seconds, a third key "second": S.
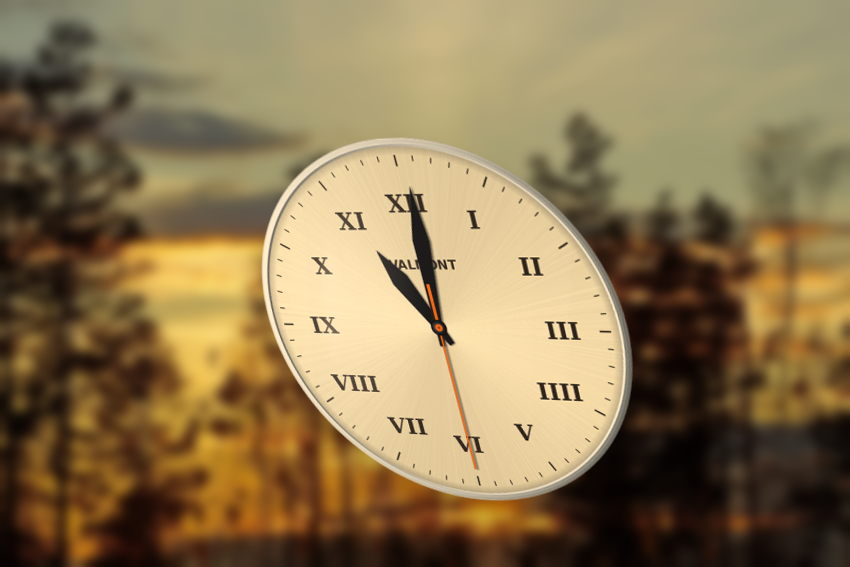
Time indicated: {"hour": 11, "minute": 0, "second": 30}
